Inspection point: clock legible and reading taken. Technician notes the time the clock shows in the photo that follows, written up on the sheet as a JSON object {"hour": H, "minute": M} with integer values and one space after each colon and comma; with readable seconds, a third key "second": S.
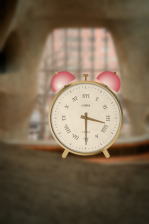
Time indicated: {"hour": 3, "minute": 30}
